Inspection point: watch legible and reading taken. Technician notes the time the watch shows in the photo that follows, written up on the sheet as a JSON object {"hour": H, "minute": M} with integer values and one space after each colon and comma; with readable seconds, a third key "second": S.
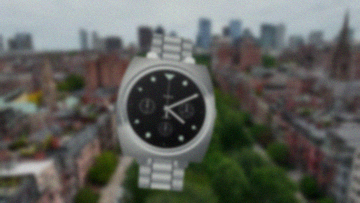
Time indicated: {"hour": 4, "minute": 10}
